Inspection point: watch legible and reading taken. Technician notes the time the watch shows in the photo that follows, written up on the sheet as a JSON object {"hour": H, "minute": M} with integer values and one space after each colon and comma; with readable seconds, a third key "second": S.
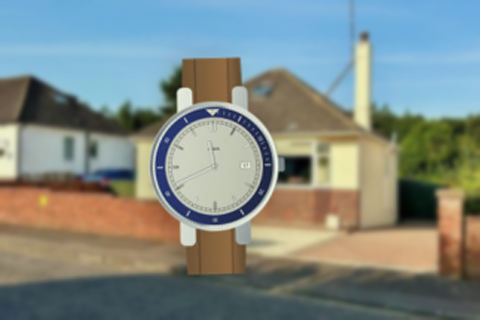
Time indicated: {"hour": 11, "minute": 41}
